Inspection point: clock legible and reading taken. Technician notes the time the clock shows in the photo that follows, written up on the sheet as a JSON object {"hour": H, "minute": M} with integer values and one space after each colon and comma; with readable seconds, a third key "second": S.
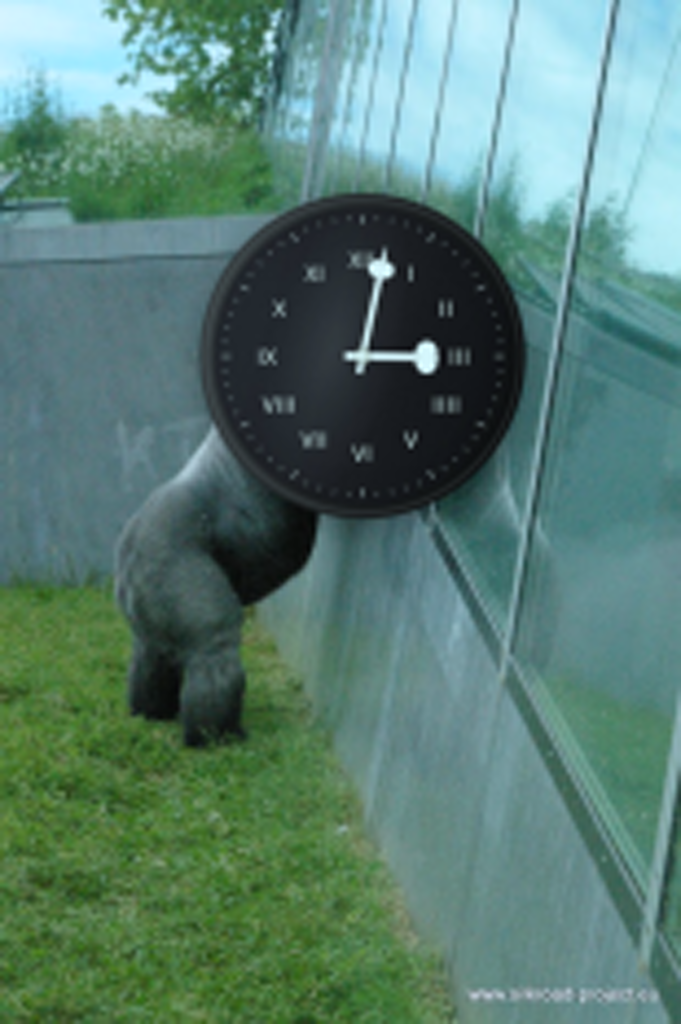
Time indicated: {"hour": 3, "minute": 2}
